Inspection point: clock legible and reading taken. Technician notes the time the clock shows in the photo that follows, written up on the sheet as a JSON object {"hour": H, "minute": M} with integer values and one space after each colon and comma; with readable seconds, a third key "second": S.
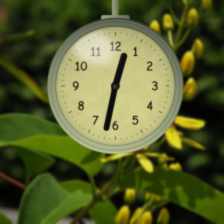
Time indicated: {"hour": 12, "minute": 32}
